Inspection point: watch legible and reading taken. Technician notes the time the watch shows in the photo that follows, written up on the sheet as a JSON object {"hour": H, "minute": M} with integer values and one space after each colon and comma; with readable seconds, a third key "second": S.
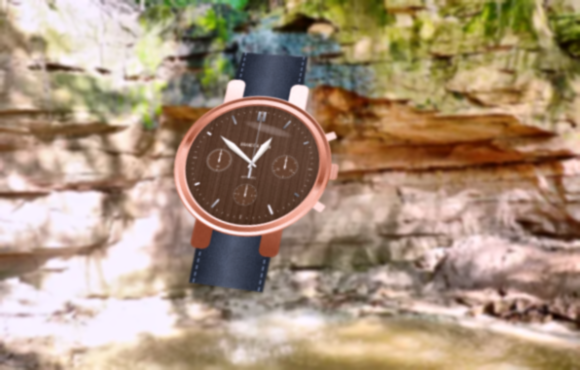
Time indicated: {"hour": 12, "minute": 51}
